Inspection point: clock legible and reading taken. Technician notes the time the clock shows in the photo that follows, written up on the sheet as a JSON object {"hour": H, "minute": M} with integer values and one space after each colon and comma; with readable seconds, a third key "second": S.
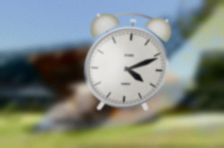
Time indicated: {"hour": 4, "minute": 11}
